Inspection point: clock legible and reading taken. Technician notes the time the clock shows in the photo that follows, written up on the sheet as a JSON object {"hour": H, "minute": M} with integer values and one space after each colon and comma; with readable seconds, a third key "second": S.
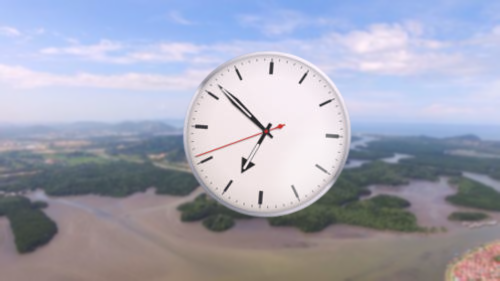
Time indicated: {"hour": 6, "minute": 51, "second": 41}
